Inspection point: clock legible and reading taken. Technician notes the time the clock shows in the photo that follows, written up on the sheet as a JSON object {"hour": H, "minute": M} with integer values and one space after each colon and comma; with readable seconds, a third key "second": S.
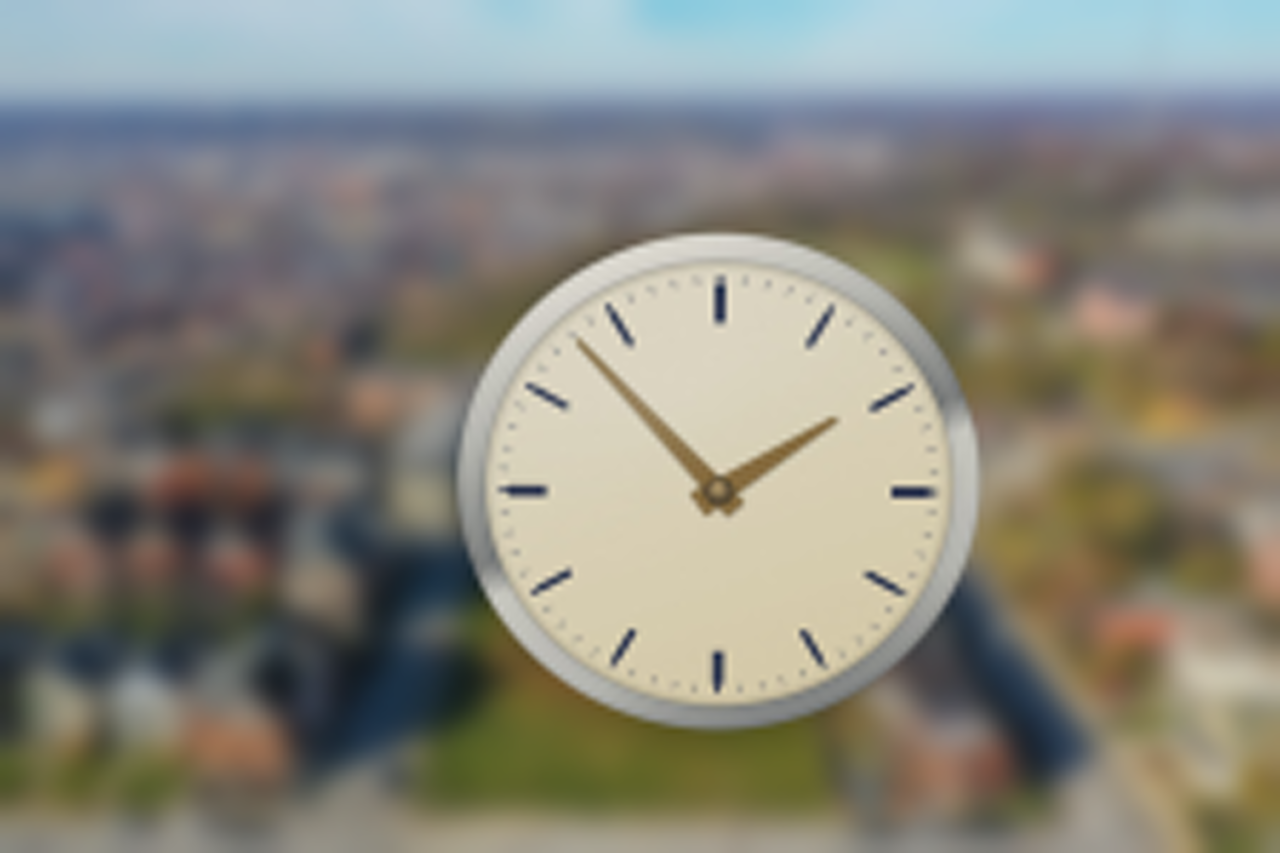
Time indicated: {"hour": 1, "minute": 53}
